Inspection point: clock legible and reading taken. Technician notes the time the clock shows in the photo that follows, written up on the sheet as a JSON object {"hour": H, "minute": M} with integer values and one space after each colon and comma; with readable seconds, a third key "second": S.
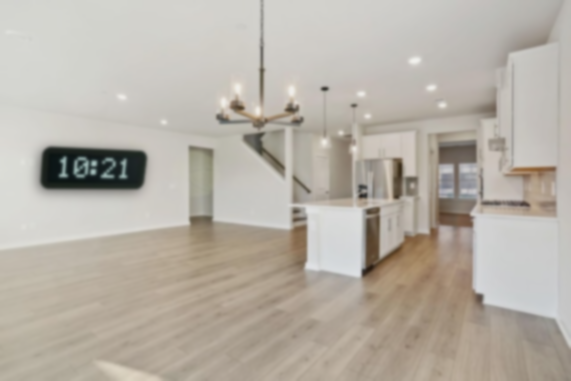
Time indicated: {"hour": 10, "minute": 21}
